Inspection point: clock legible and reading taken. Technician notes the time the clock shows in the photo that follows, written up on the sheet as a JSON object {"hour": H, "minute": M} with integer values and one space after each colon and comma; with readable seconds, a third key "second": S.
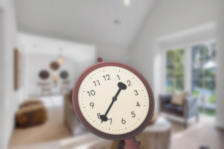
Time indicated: {"hour": 1, "minute": 38}
